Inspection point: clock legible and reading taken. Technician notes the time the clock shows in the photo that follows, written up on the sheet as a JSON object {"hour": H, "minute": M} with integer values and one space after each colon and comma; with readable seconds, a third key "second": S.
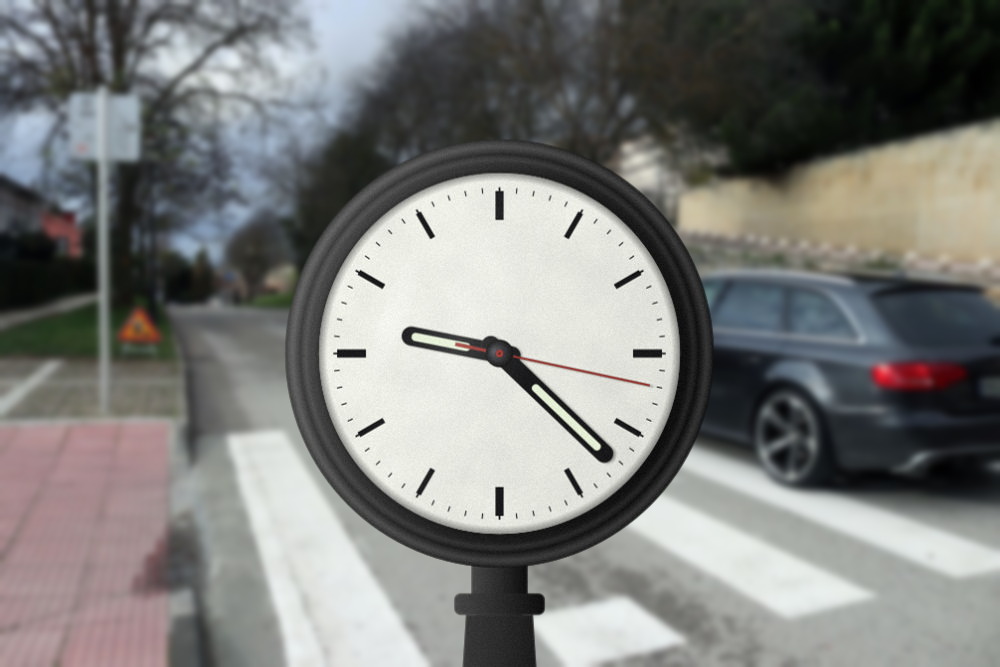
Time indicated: {"hour": 9, "minute": 22, "second": 17}
